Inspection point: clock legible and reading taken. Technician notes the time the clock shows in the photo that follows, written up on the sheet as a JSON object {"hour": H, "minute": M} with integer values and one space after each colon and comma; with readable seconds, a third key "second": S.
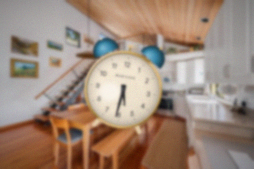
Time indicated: {"hour": 5, "minute": 31}
